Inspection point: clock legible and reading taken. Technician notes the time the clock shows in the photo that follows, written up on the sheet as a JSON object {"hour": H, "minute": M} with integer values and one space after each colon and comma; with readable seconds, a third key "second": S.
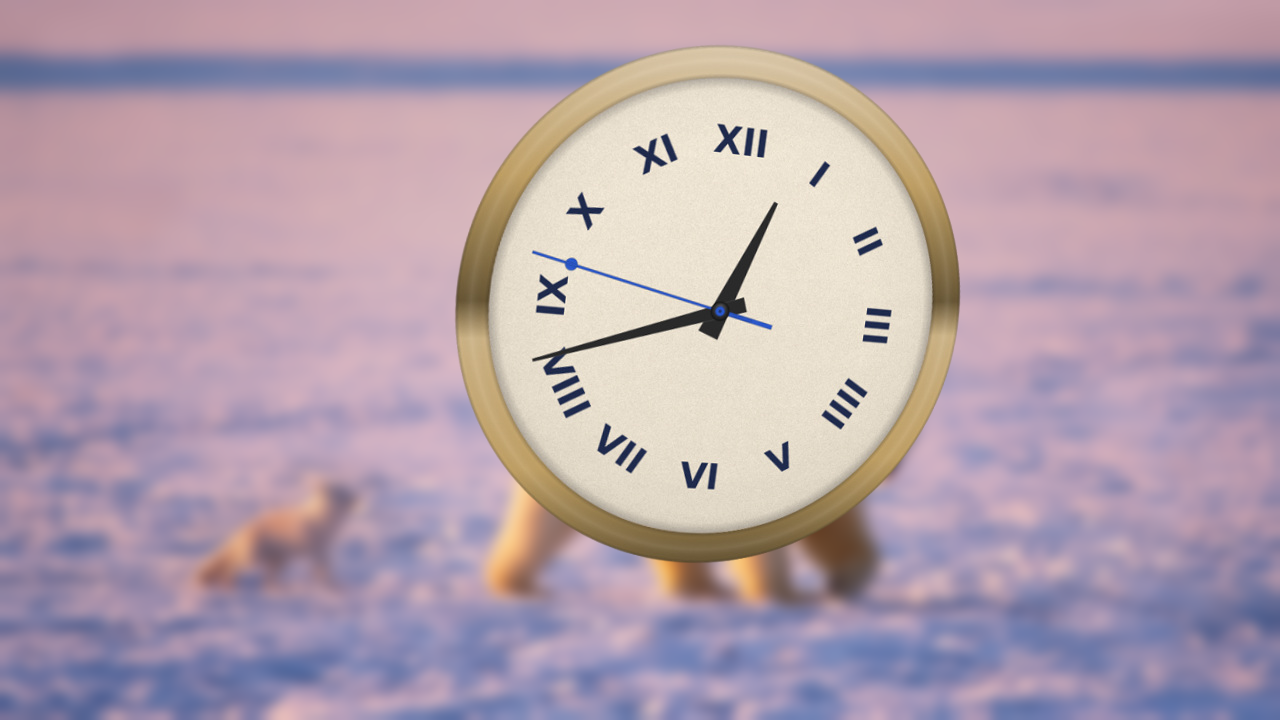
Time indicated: {"hour": 12, "minute": 41, "second": 47}
